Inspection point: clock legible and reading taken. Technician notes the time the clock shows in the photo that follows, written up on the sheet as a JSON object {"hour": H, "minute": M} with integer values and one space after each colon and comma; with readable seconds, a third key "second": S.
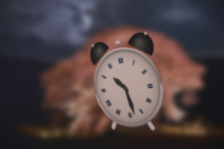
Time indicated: {"hour": 10, "minute": 28}
